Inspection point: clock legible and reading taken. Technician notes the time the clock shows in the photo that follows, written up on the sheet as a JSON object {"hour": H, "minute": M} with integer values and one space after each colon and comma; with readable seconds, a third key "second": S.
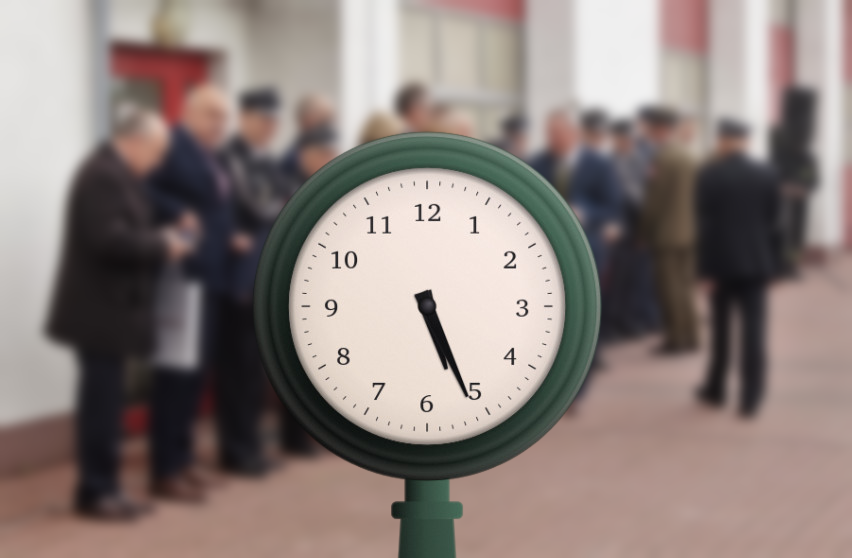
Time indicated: {"hour": 5, "minute": 26}
